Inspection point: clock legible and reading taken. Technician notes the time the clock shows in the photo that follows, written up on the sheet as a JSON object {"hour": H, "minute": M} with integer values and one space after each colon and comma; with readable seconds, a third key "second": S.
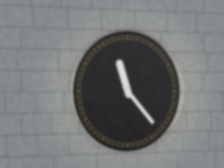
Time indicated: {"hour": 11, "minute": 23}
